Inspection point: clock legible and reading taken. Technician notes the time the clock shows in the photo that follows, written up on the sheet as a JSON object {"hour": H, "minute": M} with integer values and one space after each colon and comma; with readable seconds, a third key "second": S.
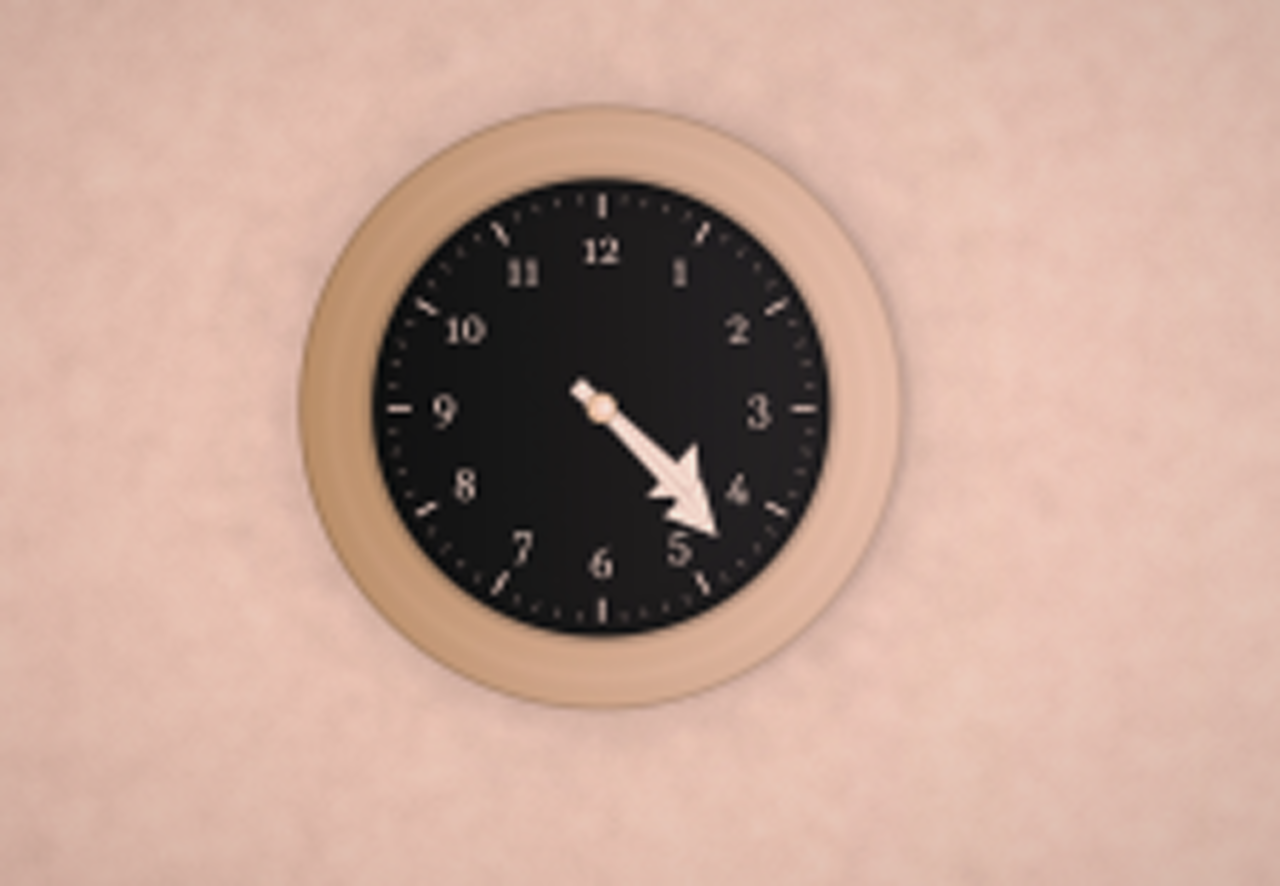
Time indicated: {"hour": 4, "minute": 23}
